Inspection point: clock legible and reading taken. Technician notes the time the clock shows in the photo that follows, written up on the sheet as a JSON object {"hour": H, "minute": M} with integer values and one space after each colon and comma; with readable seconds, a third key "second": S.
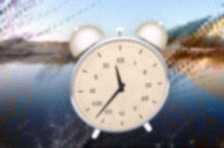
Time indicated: {"hour": 11, "minute": 37}
